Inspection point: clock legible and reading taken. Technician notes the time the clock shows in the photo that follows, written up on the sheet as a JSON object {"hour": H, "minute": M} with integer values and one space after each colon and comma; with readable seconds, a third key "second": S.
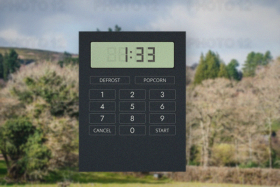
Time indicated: {"hour": 1, "minute": 33}
